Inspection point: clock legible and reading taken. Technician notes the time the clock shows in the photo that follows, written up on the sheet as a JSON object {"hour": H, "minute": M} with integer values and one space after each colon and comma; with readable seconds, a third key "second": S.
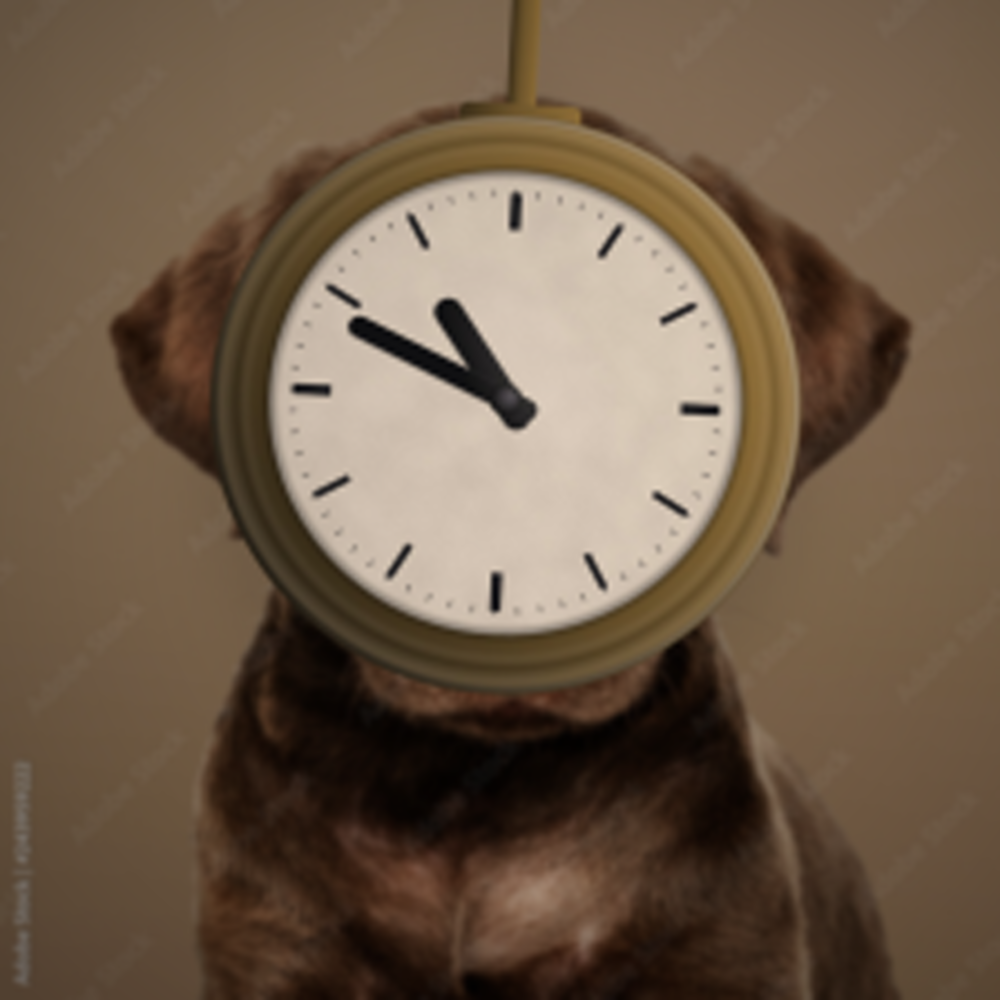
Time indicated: {"hour": 10, "minute": 49}
